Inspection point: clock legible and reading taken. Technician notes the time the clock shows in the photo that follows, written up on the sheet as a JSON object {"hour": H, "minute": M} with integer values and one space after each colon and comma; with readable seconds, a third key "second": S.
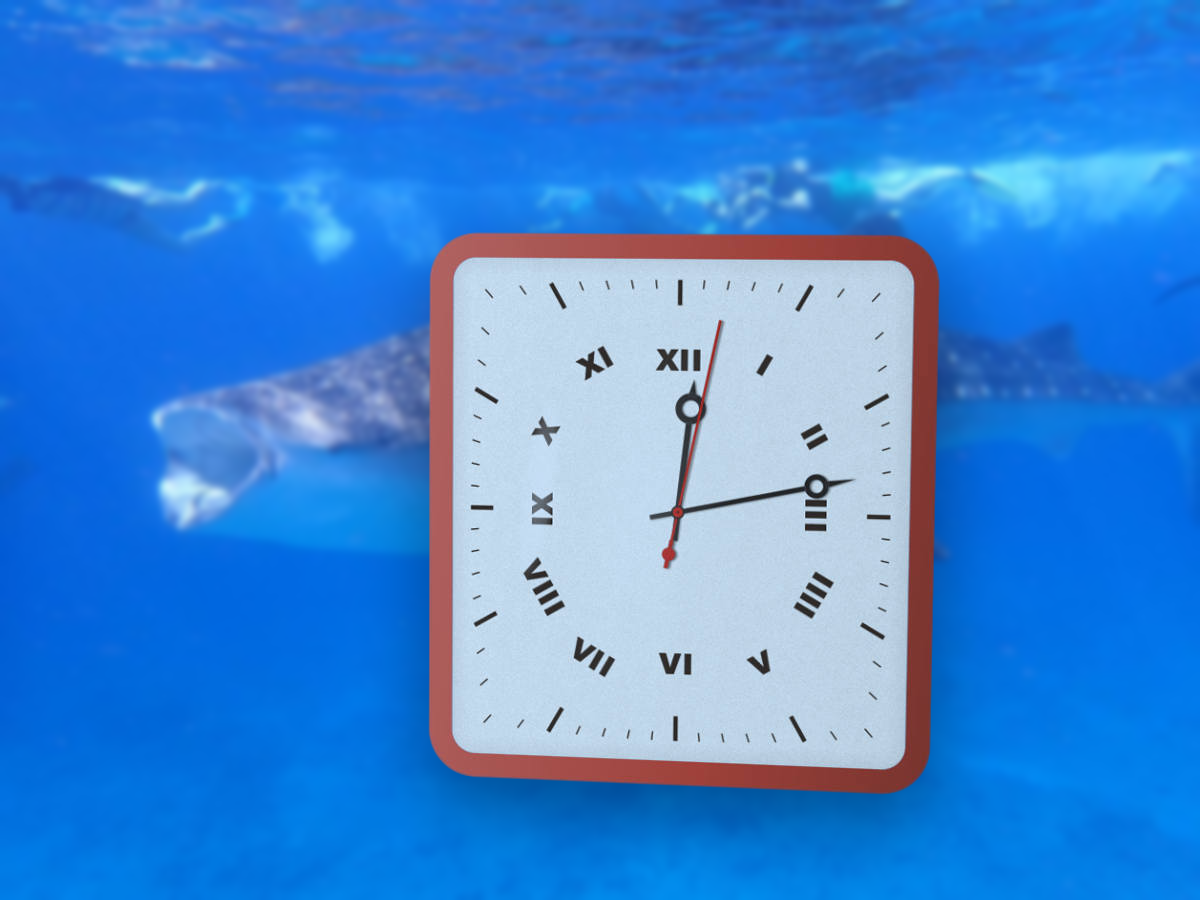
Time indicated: {"hour": 12, "minute": 13, "second": 2}
